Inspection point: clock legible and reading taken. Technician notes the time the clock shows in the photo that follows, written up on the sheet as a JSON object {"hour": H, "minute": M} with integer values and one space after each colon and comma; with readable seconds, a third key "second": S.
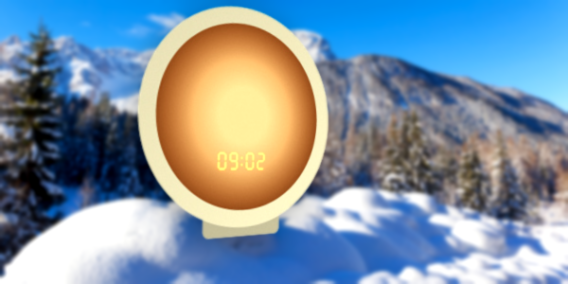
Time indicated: {"hour": 9, "minute": 2}
